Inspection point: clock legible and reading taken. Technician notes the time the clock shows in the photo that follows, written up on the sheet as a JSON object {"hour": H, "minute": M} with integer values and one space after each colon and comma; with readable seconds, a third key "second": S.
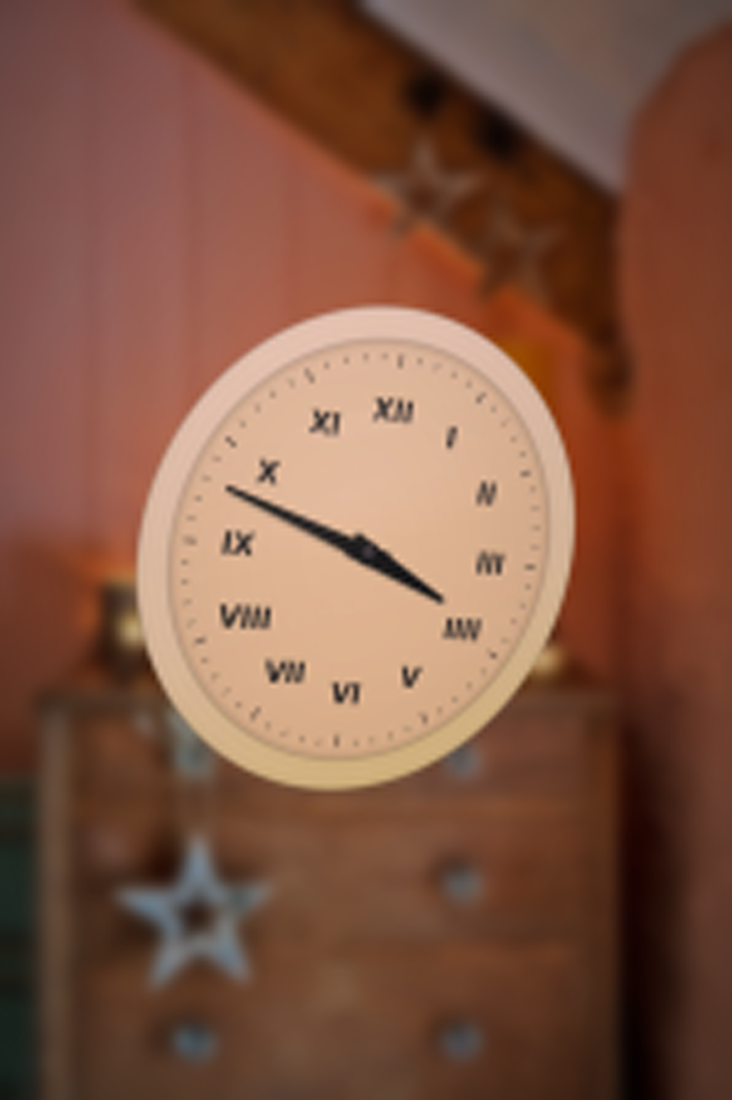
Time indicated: {"hour": 3, "minute": 48}
